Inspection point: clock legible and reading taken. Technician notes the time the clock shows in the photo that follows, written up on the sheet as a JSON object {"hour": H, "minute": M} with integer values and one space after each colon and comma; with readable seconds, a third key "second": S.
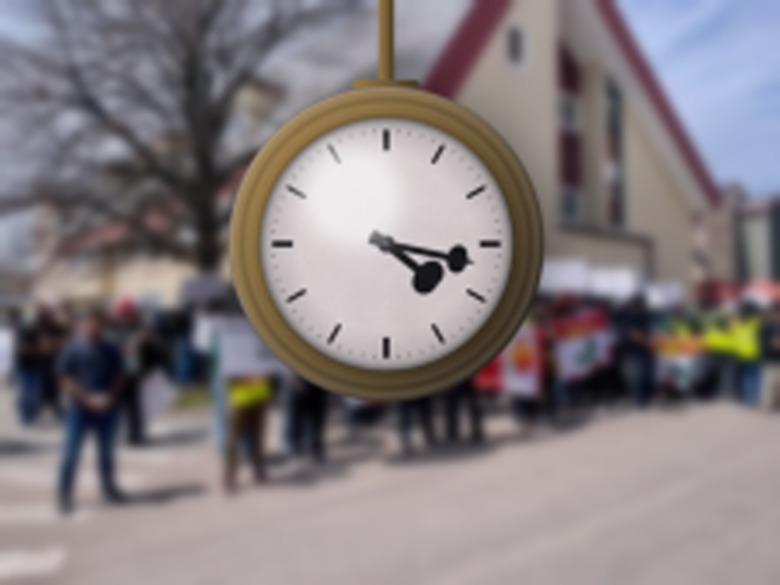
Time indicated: {"hour": 4, "minute": 17}
